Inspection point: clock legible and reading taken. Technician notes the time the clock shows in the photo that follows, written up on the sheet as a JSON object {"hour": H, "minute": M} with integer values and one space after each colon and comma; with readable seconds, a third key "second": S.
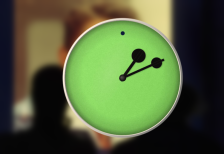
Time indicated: {"hour": 1, "minute": 11}
